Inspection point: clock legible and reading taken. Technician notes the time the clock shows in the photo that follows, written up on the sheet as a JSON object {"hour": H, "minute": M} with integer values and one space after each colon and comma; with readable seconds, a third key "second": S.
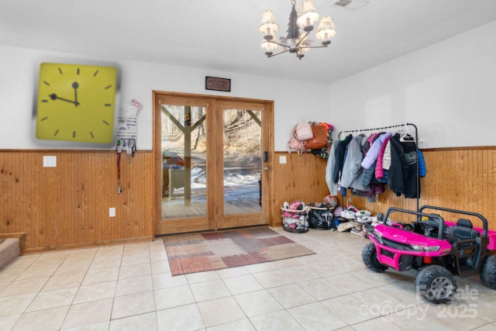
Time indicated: {"hour": 11, "minute": 47}
